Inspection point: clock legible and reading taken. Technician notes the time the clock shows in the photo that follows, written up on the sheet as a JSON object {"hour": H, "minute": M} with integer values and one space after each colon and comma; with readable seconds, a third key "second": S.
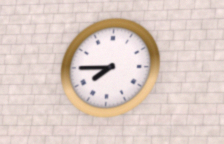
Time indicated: {"hour": 7, "minute": 45}
